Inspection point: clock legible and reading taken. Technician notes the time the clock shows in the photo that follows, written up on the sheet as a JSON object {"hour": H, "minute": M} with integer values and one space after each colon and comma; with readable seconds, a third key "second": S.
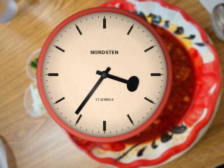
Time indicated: {"hour": 3, "minute": 36}
